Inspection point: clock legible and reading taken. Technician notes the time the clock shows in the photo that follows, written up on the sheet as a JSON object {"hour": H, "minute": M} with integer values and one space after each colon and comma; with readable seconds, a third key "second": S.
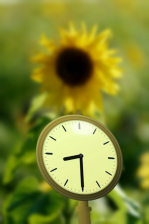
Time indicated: {"hour": 8, "minute": 30}
